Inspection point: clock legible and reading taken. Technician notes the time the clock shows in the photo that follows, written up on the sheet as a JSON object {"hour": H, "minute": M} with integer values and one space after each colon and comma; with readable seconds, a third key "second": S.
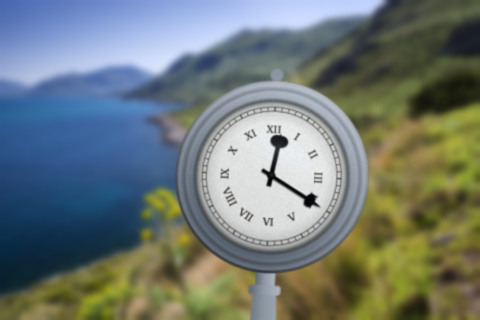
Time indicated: {"hour": 12, "minute": 20}
